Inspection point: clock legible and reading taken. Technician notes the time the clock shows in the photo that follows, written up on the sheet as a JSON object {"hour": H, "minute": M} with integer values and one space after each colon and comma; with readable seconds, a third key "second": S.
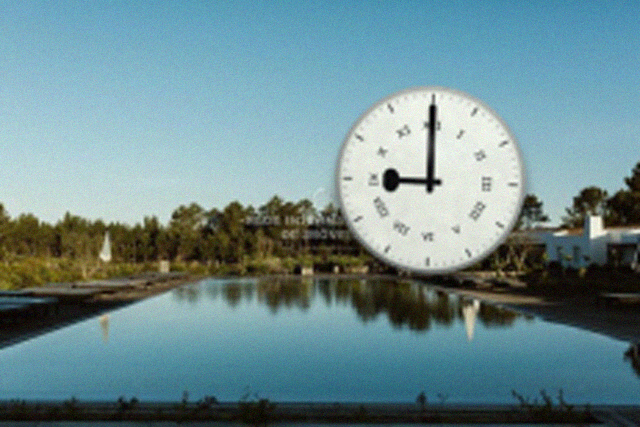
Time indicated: {"hour": 9, "minute": 0}
